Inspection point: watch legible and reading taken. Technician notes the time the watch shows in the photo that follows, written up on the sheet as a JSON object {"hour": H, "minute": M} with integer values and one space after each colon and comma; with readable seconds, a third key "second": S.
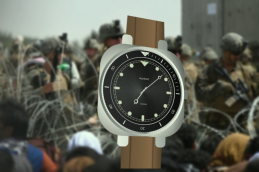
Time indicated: {"hour": 7, "minute": 8}
